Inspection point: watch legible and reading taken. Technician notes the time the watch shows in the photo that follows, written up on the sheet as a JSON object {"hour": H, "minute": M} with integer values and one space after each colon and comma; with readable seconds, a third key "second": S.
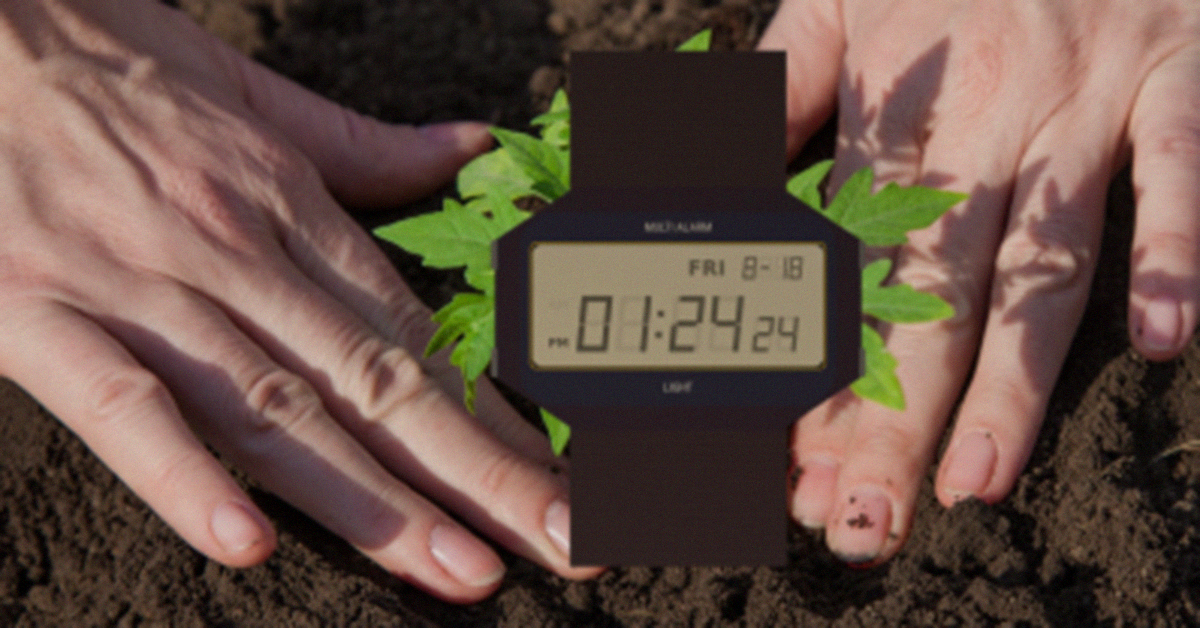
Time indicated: {"hour": 1, "minute": 24, "second": 24}
